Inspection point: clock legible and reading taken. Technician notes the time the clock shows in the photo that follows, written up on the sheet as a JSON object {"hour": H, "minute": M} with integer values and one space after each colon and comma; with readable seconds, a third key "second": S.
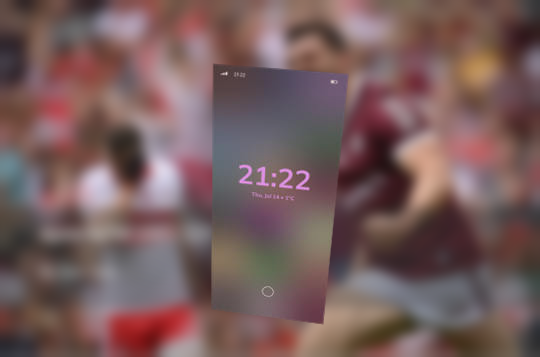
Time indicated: {"hour": 21, "minute": 22}
